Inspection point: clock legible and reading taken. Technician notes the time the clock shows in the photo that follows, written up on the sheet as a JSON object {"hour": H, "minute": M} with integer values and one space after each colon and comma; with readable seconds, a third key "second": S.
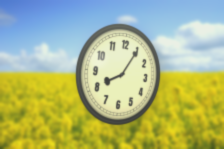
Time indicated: {"hour": 8, "minute": 5}
